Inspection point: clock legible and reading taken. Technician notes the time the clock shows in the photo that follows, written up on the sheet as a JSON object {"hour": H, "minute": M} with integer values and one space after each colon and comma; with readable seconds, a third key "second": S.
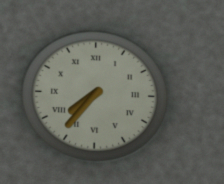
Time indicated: {"hour": 7, "minute": 36}
